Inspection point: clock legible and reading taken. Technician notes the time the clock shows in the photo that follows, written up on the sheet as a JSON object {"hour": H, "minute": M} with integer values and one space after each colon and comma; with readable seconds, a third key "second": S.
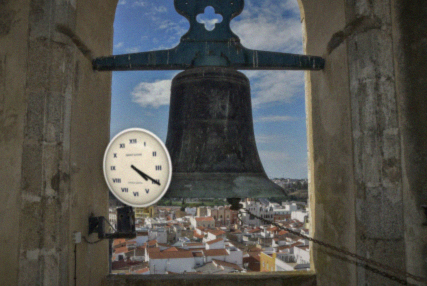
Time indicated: {"hour": 4, "minute": 20}
